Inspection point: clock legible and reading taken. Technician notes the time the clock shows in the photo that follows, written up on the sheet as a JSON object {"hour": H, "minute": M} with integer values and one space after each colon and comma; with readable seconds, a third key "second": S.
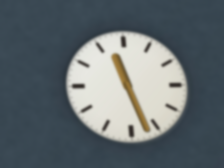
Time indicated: {"hour": 11, "minute": 27}
